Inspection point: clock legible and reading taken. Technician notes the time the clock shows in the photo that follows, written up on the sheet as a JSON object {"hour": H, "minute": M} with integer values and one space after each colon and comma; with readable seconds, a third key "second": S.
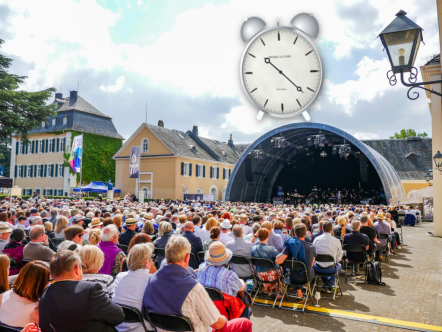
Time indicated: {"hour": 10, "minute": 22}
